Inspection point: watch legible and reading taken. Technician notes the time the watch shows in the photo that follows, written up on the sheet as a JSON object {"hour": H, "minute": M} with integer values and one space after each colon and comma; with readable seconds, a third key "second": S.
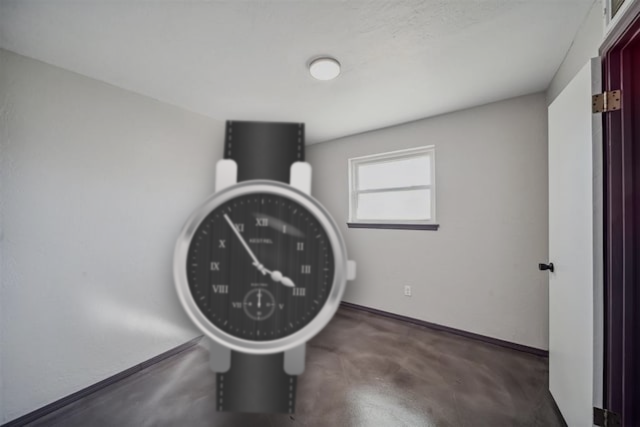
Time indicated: {"hour": 3, "minute": 54}
